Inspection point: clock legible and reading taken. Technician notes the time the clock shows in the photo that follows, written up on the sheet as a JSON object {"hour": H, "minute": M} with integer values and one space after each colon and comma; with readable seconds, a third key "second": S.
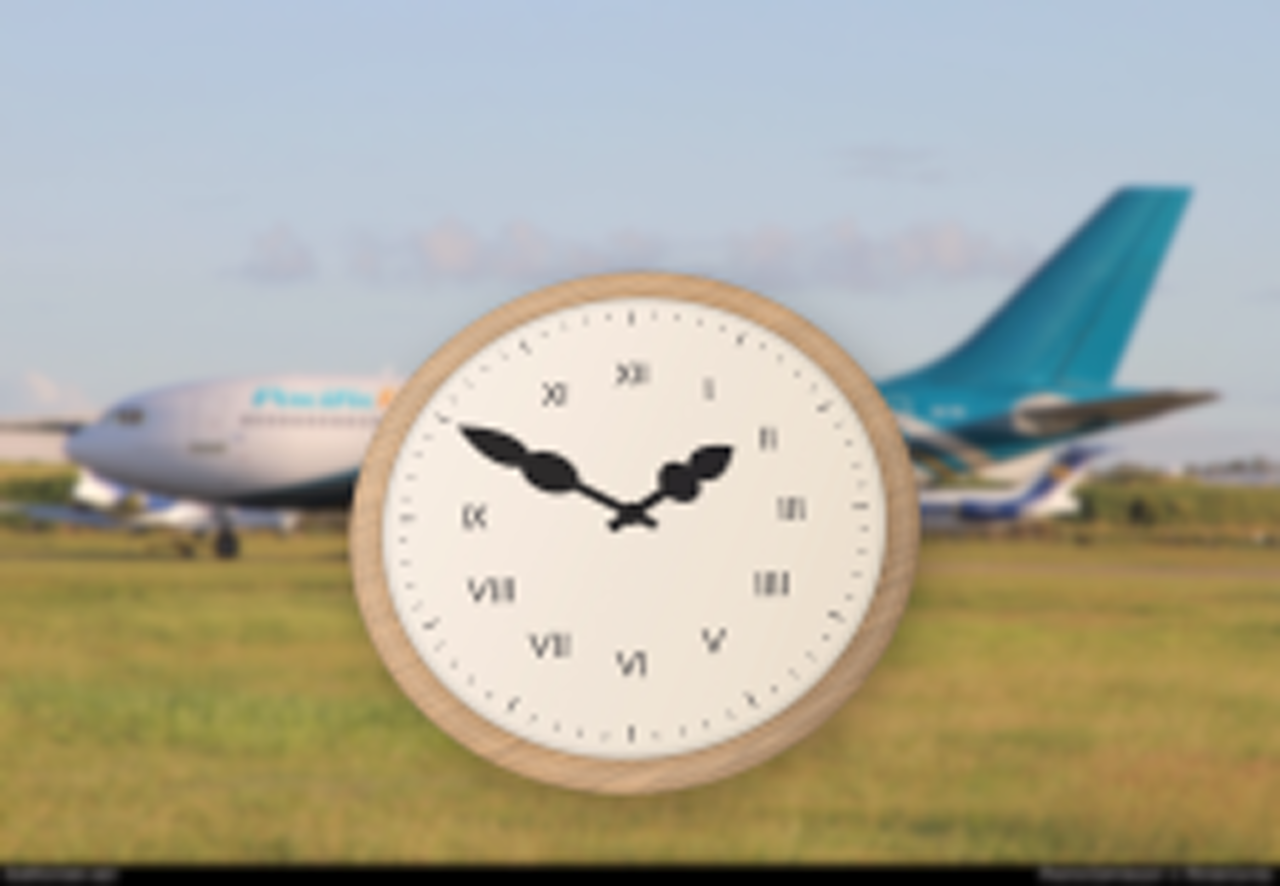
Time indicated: {"hour": 1, "minute": 50}
